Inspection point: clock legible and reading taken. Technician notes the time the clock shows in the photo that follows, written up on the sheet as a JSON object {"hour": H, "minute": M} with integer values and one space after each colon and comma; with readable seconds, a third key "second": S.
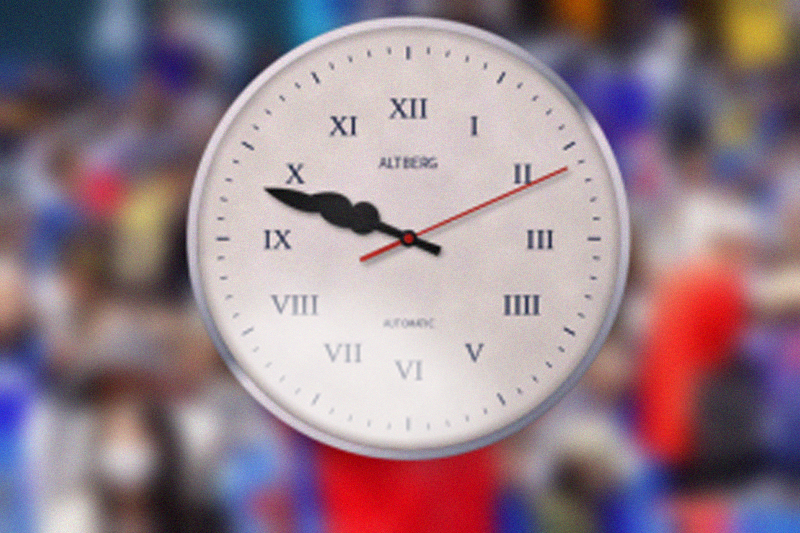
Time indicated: {"hour": 9, "minute": 48, "second": 11}
